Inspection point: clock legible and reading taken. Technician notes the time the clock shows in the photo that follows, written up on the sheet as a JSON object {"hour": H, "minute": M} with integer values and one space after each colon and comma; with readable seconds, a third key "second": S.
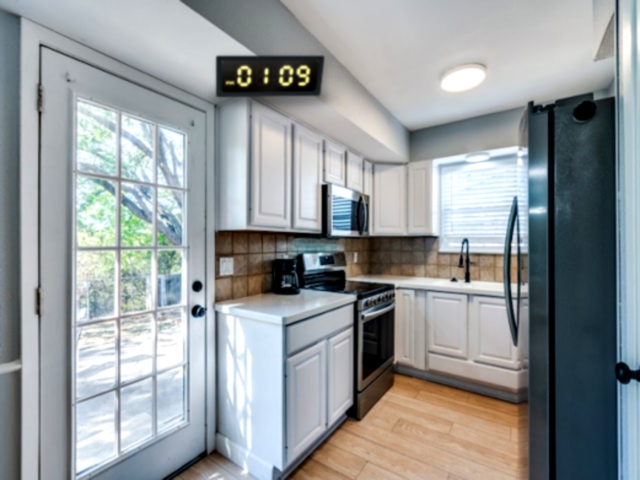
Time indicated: {"hour": 1, "minute": 9}
